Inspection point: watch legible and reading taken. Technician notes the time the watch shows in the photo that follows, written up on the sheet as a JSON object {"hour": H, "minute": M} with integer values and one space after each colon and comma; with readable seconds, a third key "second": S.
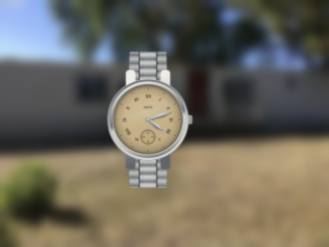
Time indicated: {"hour": 4, "minute": 12}
